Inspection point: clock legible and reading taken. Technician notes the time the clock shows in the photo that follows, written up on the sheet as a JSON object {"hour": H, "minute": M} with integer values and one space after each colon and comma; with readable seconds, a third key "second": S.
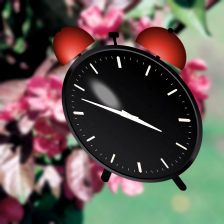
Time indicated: {"hour": 3, "minute": 48}
